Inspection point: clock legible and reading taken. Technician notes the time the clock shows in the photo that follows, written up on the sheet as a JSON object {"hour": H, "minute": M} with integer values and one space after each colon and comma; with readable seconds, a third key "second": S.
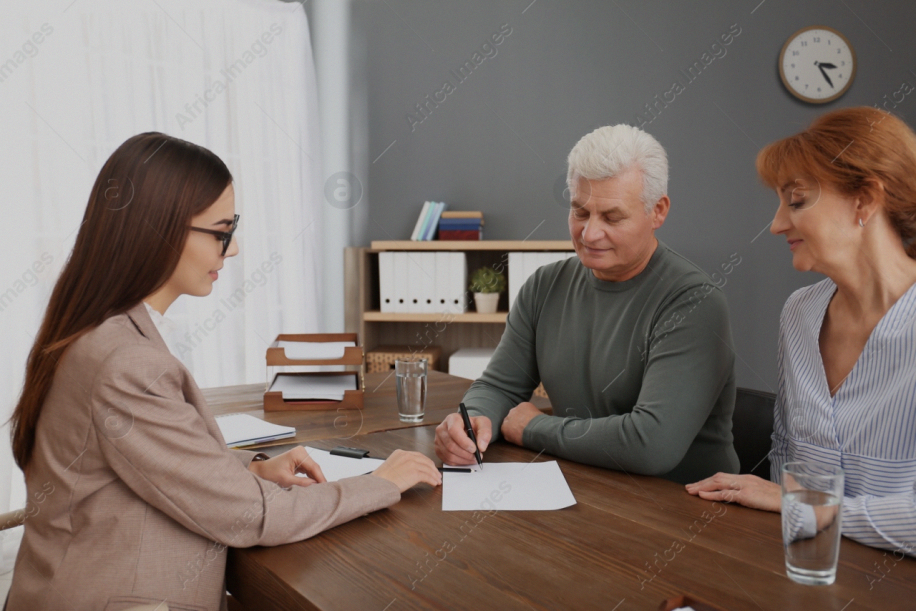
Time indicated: {"hour": 3, "minute": 25}
